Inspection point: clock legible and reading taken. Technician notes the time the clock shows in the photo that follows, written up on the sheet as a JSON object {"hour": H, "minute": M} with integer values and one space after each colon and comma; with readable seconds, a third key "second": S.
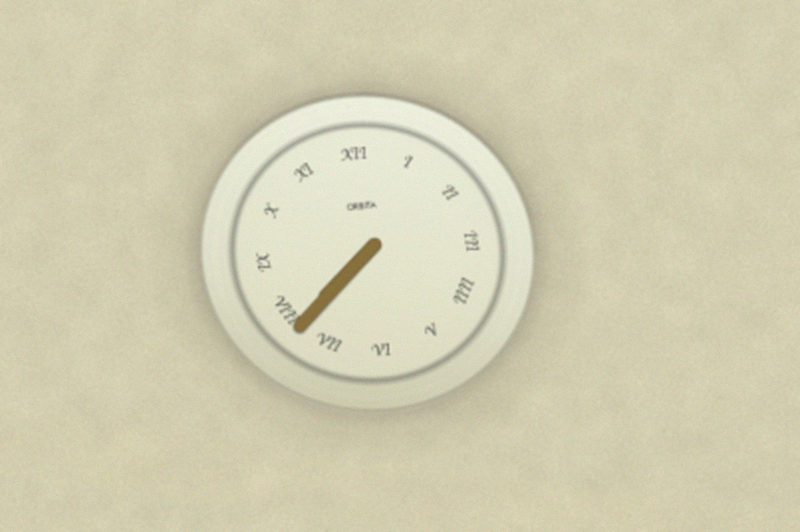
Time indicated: {"hour": 7, "minute": 38}
